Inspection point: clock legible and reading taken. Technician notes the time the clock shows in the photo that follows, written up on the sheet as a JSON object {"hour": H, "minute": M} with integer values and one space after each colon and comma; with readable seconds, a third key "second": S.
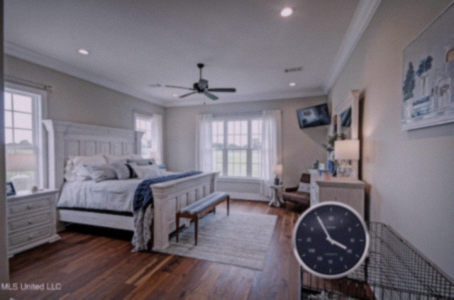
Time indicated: {"hour": 3, "minute": 55}
